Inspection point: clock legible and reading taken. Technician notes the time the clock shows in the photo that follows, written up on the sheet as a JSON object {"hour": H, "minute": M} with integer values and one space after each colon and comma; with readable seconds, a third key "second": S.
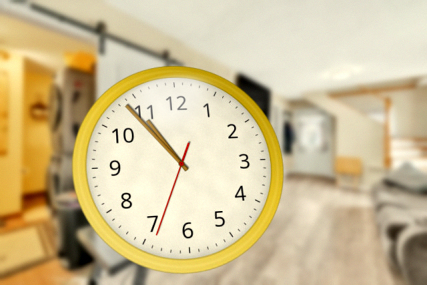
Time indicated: {"hour": 10, "minute": 53, "second": 34}
